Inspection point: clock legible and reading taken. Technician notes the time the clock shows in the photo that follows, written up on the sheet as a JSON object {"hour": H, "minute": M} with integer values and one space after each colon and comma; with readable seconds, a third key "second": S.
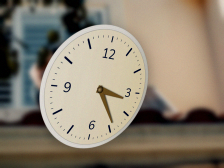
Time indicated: {"hour": 3, "minute": 24}
